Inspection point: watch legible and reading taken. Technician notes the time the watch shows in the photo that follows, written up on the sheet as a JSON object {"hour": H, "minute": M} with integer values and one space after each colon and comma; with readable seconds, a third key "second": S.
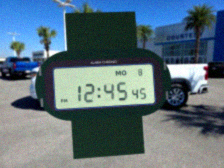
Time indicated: {"hour": 12, "minute": 45, "second": 45}
